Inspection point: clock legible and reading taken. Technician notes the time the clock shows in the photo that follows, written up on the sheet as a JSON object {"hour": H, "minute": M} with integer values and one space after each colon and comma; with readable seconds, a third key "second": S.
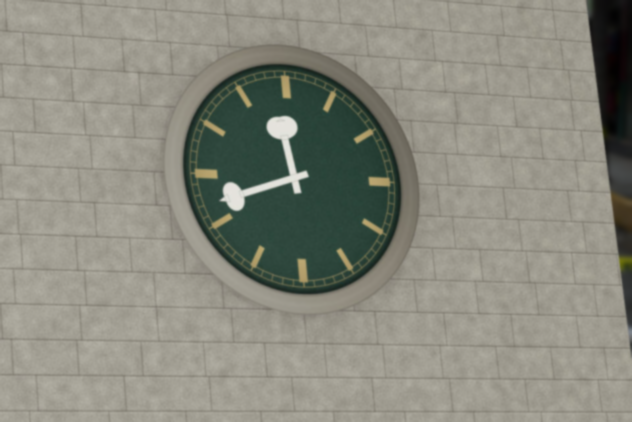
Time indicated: {"hour": 11, "minute": 42}
